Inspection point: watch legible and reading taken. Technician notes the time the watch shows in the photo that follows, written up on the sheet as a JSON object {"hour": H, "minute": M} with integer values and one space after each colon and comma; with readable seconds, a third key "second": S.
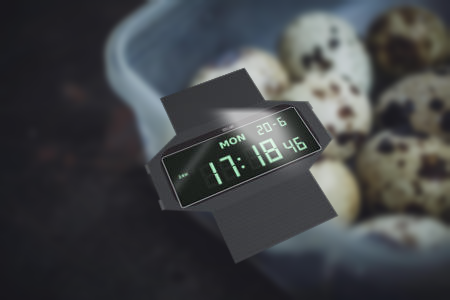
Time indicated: {"hour": 17, "minute": 18, "second": 46}
